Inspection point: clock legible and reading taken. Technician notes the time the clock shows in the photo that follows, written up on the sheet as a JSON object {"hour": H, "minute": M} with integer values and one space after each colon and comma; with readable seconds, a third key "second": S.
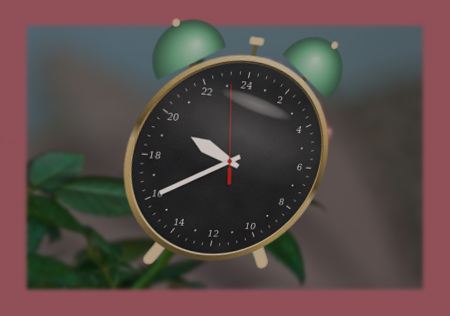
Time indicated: {"hour": 19, "minute": 39, "second": 58}
